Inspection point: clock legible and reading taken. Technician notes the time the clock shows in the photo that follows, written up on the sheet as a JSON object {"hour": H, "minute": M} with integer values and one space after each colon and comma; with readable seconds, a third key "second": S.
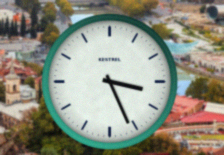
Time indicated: {"hour": 3, "minute": 26}
